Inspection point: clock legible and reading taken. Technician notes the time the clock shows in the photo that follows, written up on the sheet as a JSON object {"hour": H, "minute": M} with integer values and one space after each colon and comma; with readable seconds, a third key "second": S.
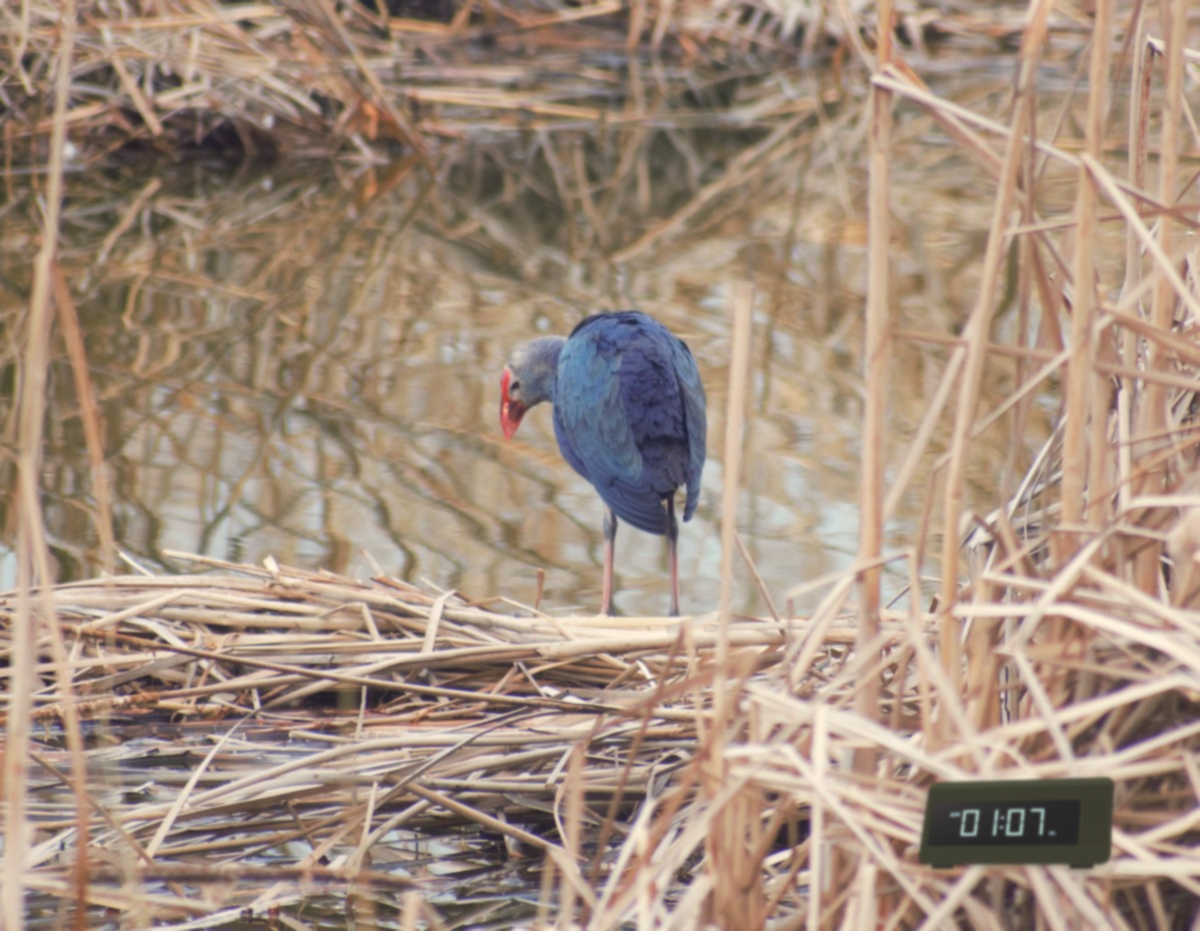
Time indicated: {"hour": 1, "minute": 7}
